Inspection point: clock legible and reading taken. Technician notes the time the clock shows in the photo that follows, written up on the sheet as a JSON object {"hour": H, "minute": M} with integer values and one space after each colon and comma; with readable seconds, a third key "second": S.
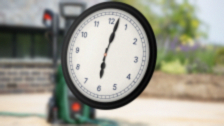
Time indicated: {"hour": 6, "minute": 2}
